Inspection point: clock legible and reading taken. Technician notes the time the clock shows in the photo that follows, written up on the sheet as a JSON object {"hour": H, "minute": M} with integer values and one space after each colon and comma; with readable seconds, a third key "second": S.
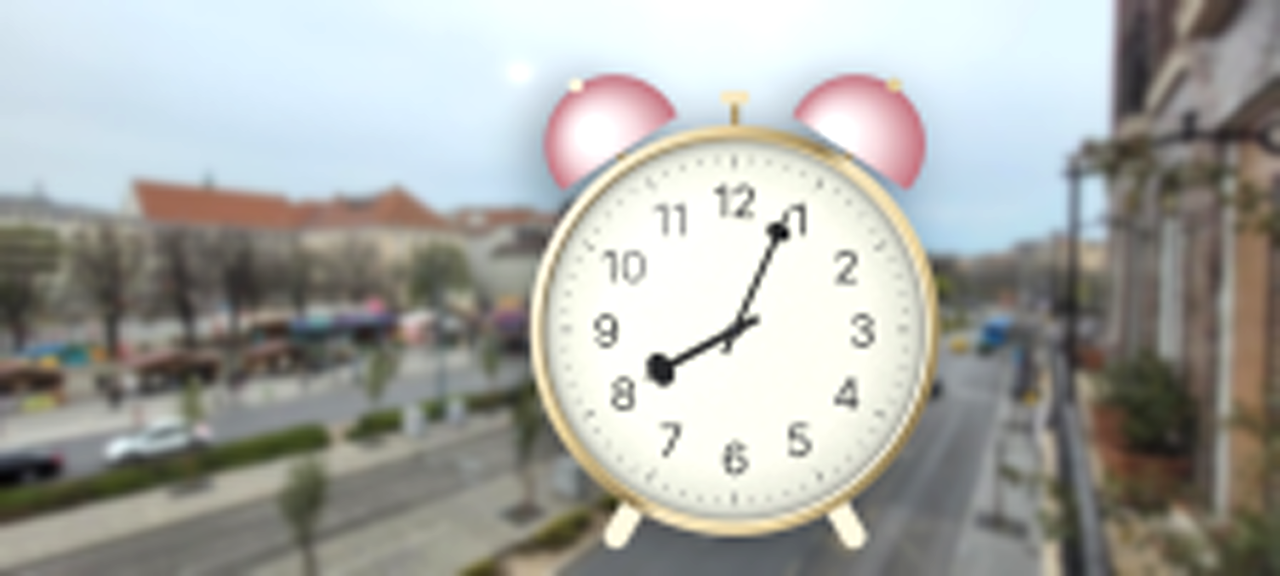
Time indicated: {"hour": 8, "minute": 4}
